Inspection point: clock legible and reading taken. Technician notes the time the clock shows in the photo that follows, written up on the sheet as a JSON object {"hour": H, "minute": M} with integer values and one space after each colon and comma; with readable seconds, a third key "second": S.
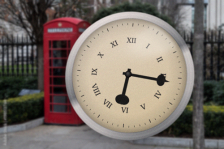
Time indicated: {"hour": 6, "minute": 16}
